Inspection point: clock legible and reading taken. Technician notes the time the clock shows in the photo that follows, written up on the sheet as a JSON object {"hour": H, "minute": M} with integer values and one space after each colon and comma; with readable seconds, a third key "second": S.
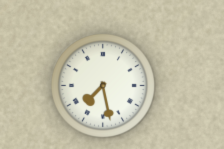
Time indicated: {"hour": 7, "minute": 28}
